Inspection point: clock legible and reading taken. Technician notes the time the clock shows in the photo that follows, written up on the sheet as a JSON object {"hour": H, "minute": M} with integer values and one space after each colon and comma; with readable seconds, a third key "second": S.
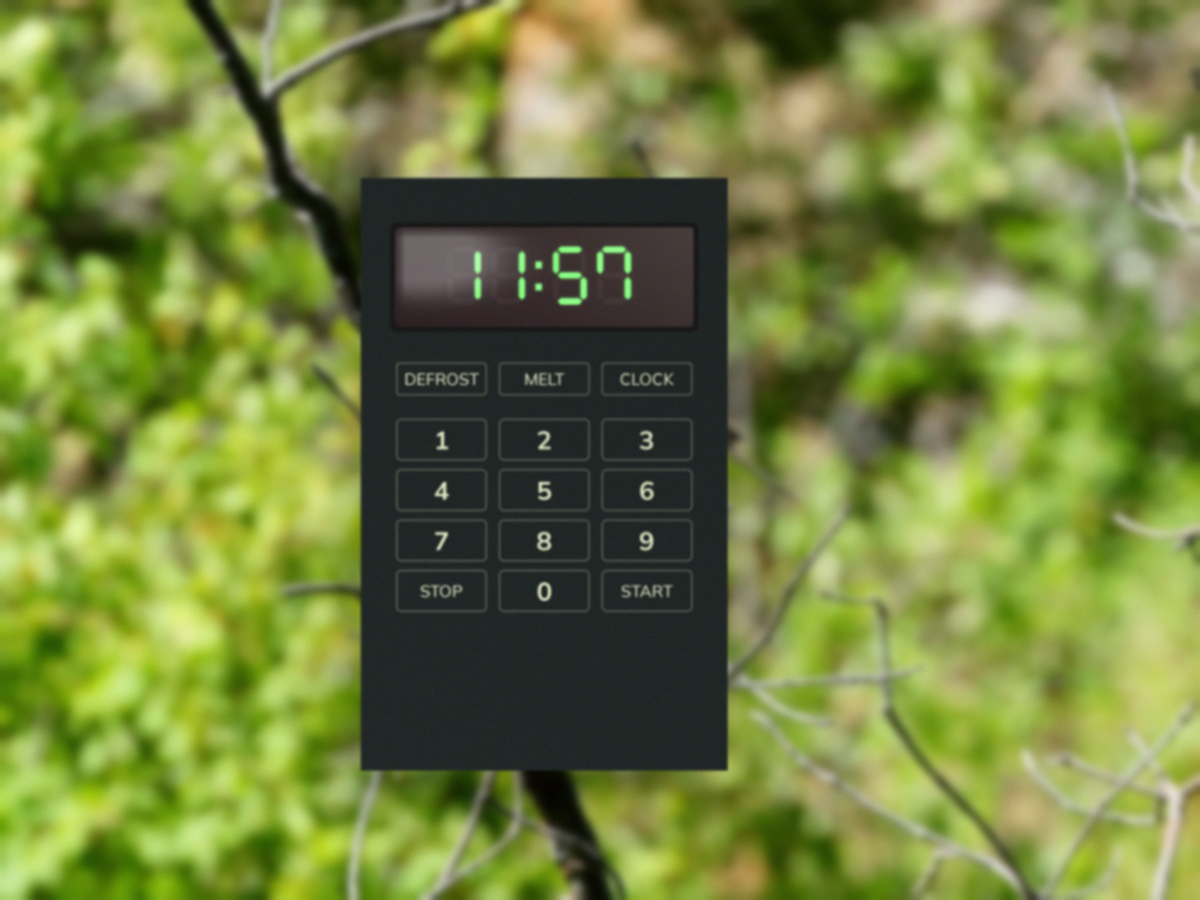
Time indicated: {"hour": 11, "minute": 57}
